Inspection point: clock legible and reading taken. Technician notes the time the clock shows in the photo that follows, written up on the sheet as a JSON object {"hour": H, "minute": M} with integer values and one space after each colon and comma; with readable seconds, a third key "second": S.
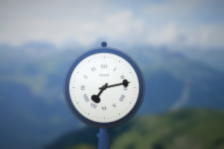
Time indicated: {"hour": 7, "minute": 13}
